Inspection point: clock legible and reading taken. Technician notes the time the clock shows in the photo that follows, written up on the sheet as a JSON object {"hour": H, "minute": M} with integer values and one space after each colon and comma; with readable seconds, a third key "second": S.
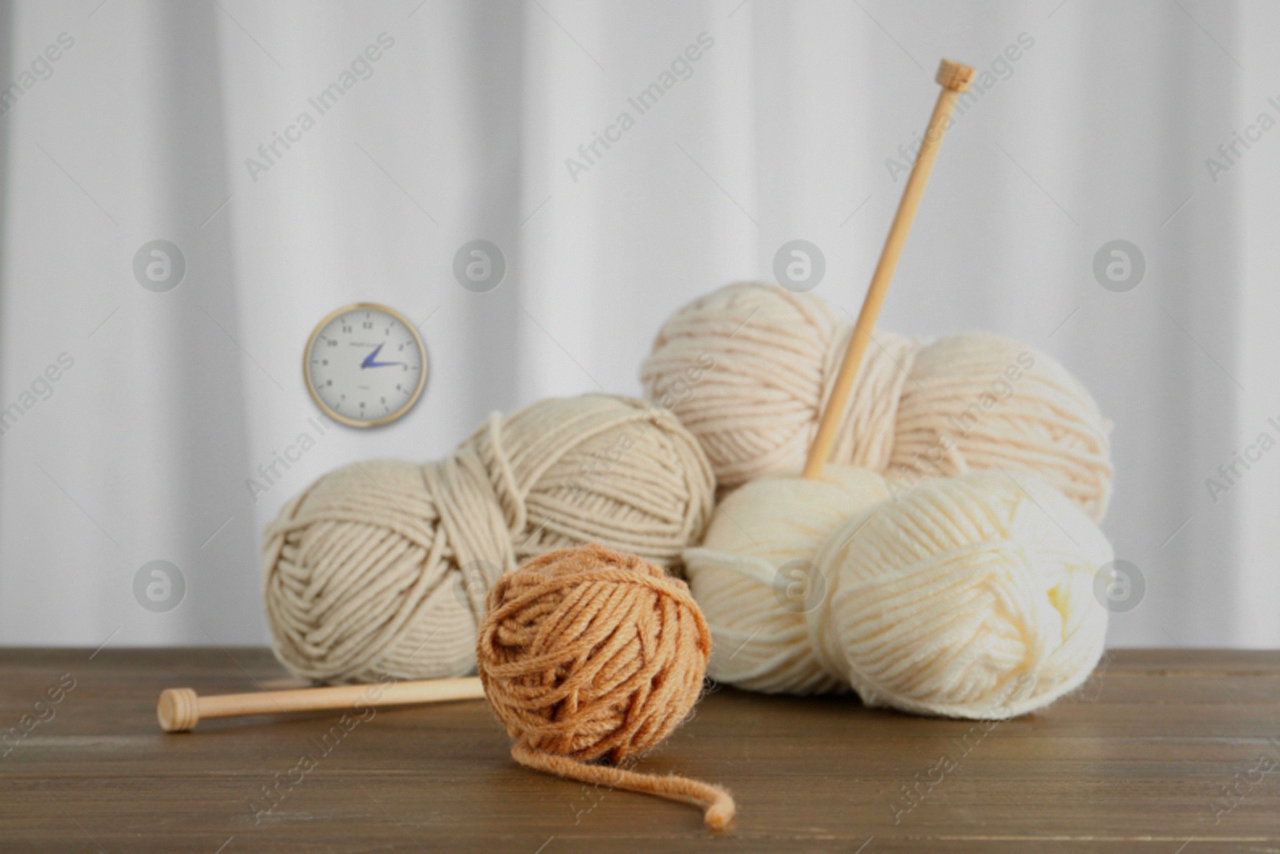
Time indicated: {"hour": 1, "minute": 14}
